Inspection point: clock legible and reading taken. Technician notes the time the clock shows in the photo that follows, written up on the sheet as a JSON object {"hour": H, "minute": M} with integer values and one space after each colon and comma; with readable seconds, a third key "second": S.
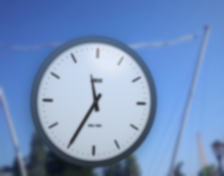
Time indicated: {"hour": 11, "minute": 35}
